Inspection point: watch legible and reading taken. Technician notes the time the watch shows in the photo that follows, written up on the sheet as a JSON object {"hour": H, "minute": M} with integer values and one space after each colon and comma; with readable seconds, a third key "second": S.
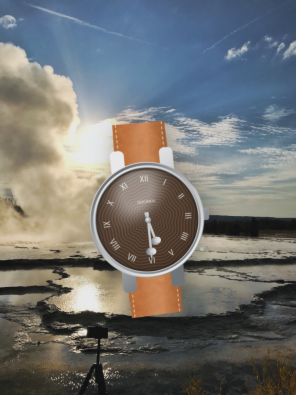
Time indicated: {"hour": 5, "minute": 30}
